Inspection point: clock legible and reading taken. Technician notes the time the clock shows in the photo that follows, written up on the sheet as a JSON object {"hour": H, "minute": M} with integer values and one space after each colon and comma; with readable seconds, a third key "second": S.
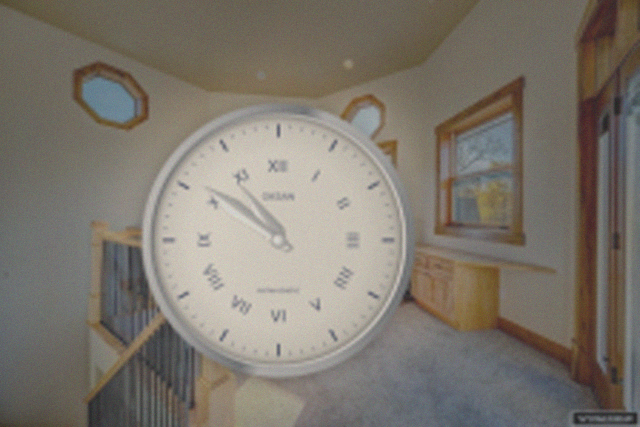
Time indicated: {"hour": 10, "minute": 51}
